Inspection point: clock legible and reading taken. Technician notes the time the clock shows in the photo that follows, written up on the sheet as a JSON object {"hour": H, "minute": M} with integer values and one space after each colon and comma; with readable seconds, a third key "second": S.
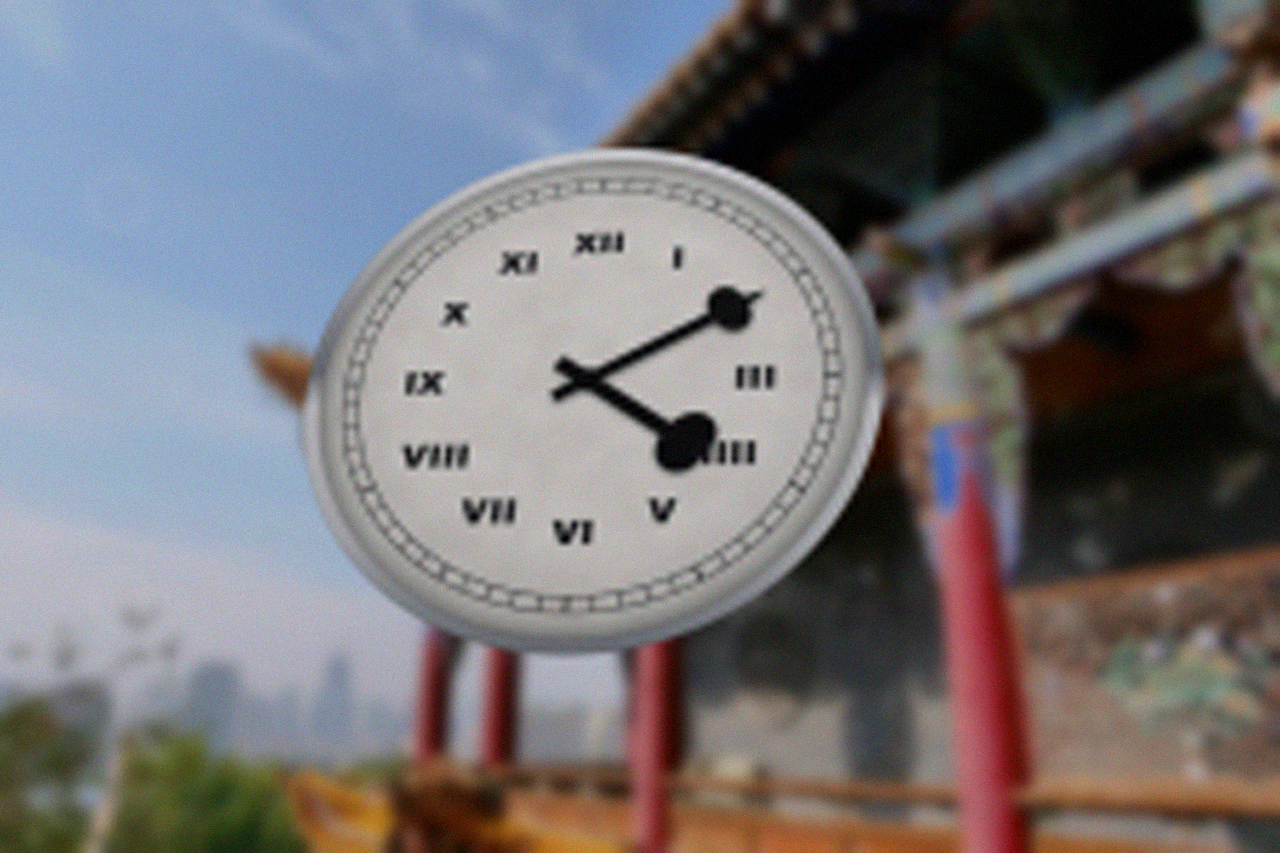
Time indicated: {"hour": 4, "minute": 10}
